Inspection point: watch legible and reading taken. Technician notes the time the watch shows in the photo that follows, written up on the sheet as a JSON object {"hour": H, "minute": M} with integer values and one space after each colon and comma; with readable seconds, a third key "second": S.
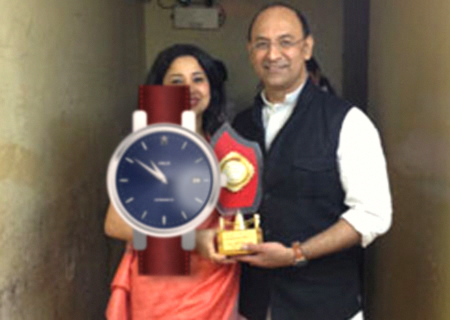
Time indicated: {"hour": 10, "minute": 51}
